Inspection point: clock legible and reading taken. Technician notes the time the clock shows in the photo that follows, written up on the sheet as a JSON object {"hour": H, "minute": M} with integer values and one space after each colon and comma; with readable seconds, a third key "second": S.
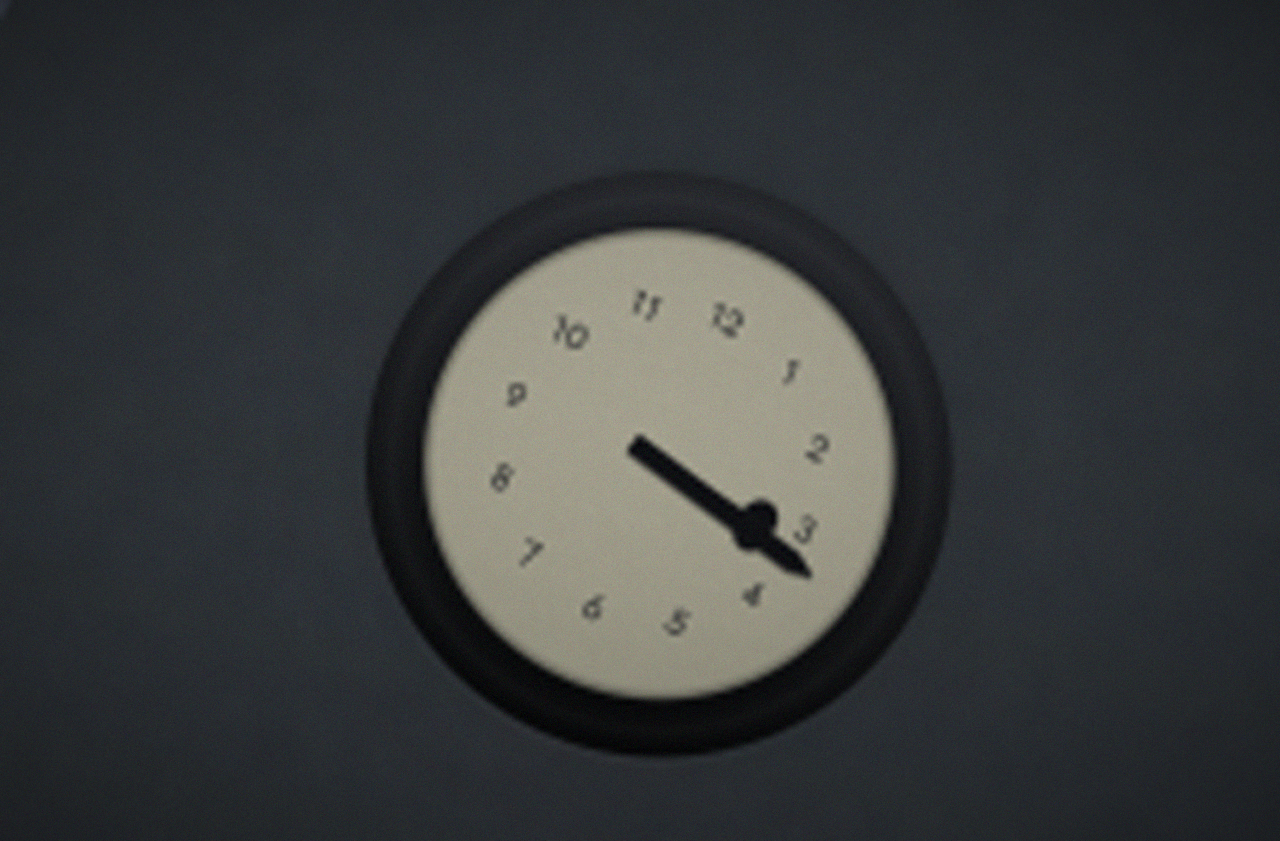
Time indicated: {"hour": 3, "minute": 17}
